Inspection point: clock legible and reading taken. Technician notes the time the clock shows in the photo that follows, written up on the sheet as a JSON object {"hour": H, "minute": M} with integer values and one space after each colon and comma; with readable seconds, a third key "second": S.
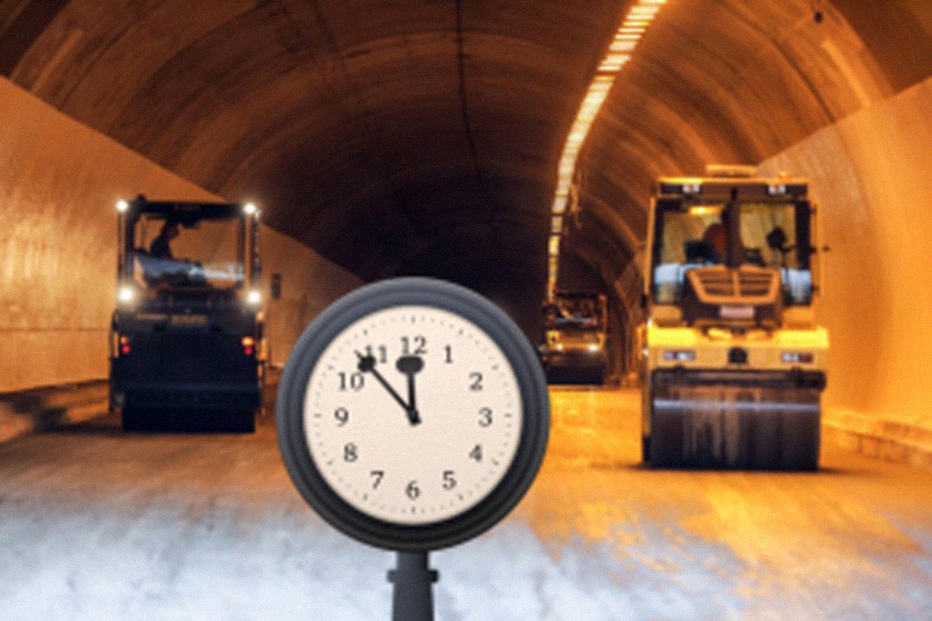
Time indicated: {"hour": 11, "minute": 53}
